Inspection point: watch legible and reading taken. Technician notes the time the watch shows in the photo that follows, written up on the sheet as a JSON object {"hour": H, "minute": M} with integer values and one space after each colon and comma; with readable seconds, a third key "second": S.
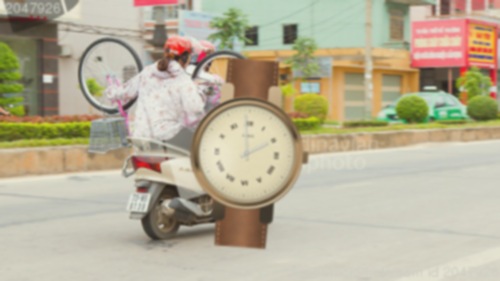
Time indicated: {"hour": 1, "minute": 59}
